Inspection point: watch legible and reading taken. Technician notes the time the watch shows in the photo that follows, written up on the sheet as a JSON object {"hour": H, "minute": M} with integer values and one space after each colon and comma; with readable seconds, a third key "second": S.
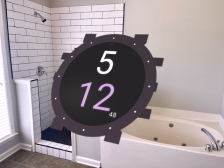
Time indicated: {"hour": 5, "minute": 12}
